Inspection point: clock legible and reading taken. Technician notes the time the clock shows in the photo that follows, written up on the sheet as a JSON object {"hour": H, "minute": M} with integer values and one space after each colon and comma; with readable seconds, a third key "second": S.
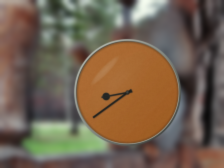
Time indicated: {"hour": 8, "minute": 39}
